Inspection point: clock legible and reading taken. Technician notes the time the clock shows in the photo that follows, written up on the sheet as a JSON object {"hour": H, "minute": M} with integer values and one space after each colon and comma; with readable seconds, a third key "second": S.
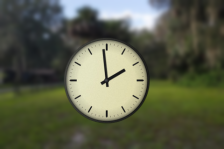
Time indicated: {"hour": 1, "minute": 59}
